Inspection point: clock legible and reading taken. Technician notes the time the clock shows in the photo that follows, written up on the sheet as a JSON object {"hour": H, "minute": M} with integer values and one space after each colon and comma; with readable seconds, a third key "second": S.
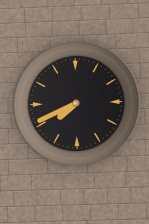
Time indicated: {"hour": 7, "minute": 41}
